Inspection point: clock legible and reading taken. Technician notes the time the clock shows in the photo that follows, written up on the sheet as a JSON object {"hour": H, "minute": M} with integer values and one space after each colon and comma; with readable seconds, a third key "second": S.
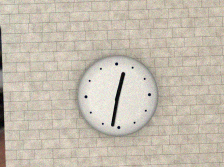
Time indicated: {"hour": 12, "minute": 32}
